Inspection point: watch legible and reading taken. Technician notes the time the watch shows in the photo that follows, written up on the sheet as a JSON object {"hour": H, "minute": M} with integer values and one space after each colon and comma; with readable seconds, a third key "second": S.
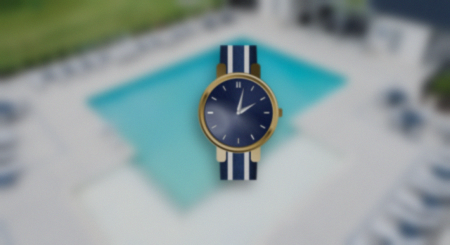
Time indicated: {"hour": 2, "minute": 2}
